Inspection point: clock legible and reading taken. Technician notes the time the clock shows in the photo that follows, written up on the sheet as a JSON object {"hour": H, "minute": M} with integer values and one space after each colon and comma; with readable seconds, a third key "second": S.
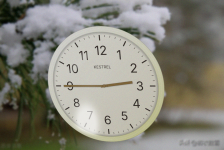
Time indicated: {"hour": 2, "minute": 45}
